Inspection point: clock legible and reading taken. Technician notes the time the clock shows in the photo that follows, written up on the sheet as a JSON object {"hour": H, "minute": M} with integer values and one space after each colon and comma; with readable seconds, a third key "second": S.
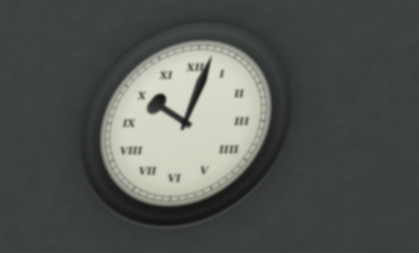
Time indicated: {"hour": 10, "minute": 2}
